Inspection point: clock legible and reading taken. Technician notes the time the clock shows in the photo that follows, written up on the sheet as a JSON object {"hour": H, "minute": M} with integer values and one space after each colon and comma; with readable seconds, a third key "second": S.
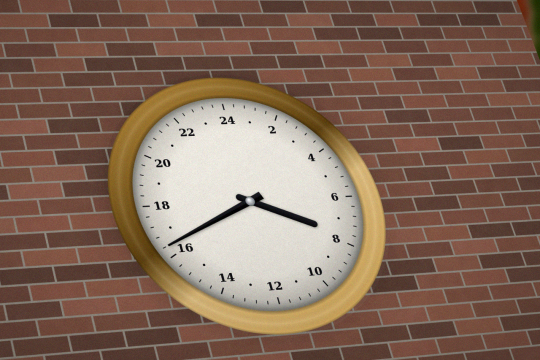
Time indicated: {"hour": 7, "minute": 41}
